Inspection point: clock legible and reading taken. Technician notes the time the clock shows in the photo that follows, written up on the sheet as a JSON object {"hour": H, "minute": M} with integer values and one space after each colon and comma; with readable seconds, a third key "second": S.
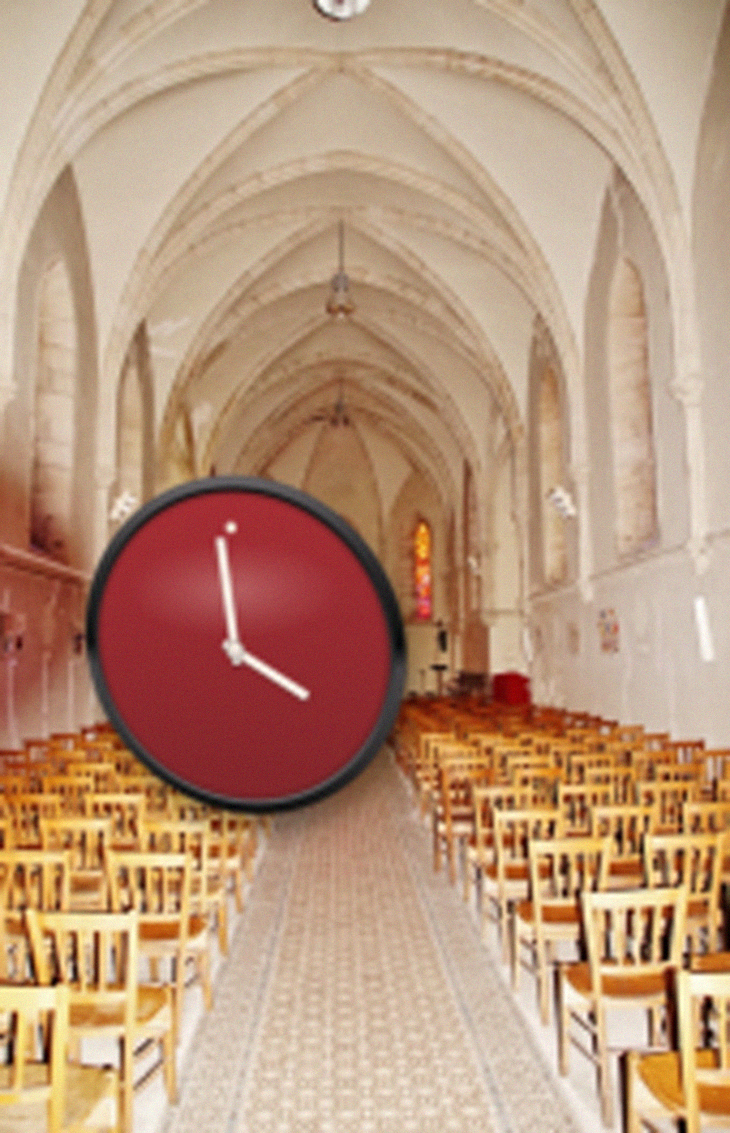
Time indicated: {"hour": 3, "minute": 59}
